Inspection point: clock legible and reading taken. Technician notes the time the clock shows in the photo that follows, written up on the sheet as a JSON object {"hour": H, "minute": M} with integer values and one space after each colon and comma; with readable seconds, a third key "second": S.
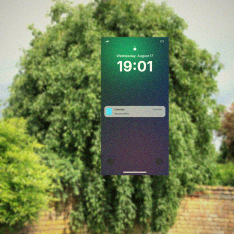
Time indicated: {"hour": 19, "minute": 1}
